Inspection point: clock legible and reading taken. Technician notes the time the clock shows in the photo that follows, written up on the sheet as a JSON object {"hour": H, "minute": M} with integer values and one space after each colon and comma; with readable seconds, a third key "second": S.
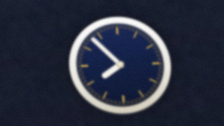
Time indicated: {"hour": 7, "minute": 53}
